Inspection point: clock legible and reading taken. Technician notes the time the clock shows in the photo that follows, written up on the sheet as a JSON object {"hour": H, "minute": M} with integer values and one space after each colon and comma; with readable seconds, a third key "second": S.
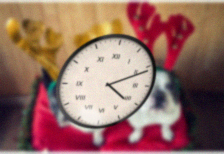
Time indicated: {"hour": 4, "minute": 11}
